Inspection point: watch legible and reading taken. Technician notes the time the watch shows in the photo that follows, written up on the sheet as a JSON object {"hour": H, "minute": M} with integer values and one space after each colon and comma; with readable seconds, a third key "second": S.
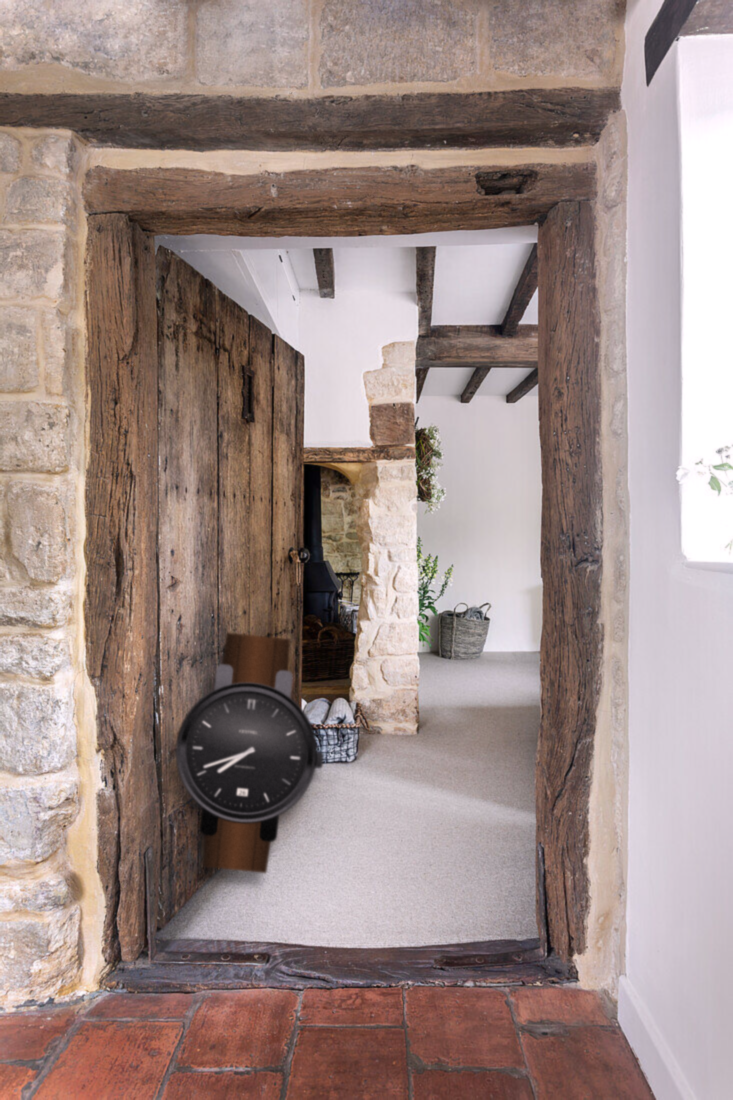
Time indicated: {"hour": 7, "minute": 41}
